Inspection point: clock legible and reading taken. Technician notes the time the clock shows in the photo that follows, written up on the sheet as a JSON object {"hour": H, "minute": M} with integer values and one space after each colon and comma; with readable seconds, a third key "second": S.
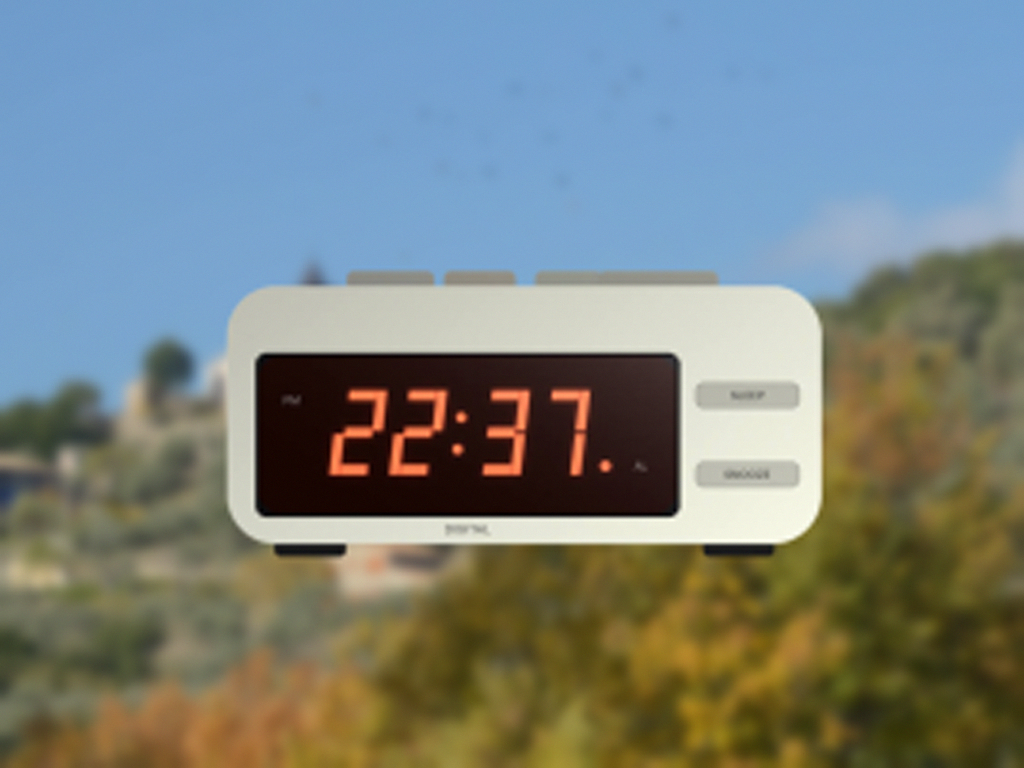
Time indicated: {"hour": 22, "minute": 37}
